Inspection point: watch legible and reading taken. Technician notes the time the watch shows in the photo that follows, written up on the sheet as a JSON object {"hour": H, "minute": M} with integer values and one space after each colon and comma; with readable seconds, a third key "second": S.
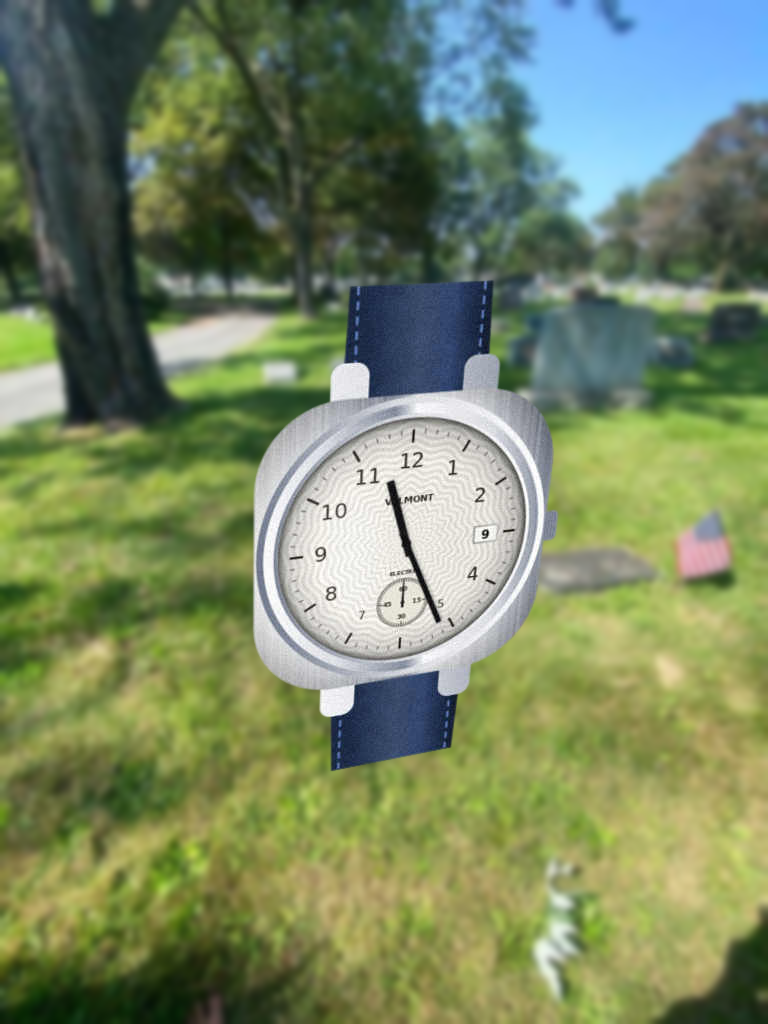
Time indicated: {"hour": 11, "minute": 26}
